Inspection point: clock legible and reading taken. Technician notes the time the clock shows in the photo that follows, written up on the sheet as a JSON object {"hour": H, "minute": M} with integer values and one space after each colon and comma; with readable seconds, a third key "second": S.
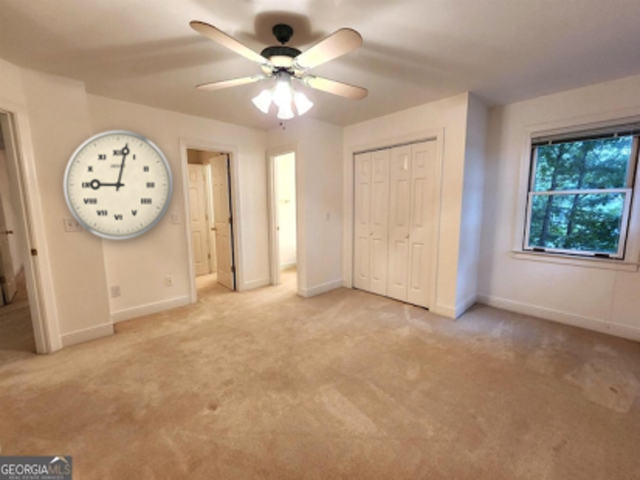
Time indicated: {"hour": 9, "minute": 2}
